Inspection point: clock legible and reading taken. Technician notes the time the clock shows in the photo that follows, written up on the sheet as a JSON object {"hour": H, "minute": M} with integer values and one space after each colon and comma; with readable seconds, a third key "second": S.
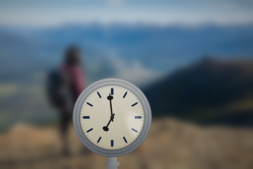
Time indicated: {"hour": 6, "minute": 59}
